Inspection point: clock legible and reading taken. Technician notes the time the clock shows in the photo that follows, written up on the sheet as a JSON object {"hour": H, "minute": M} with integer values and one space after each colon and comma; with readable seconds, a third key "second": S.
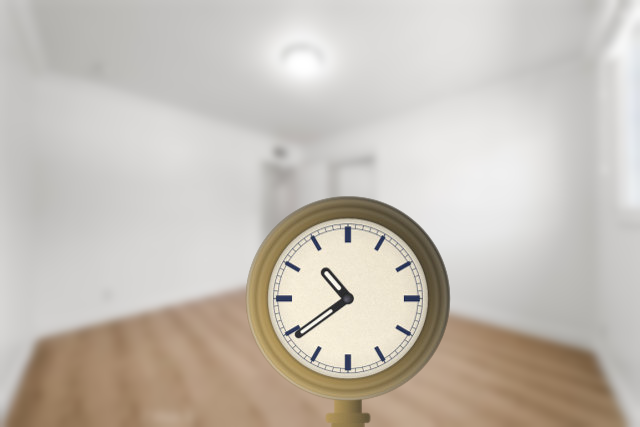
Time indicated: {"hour": 10, "minute": 39}
